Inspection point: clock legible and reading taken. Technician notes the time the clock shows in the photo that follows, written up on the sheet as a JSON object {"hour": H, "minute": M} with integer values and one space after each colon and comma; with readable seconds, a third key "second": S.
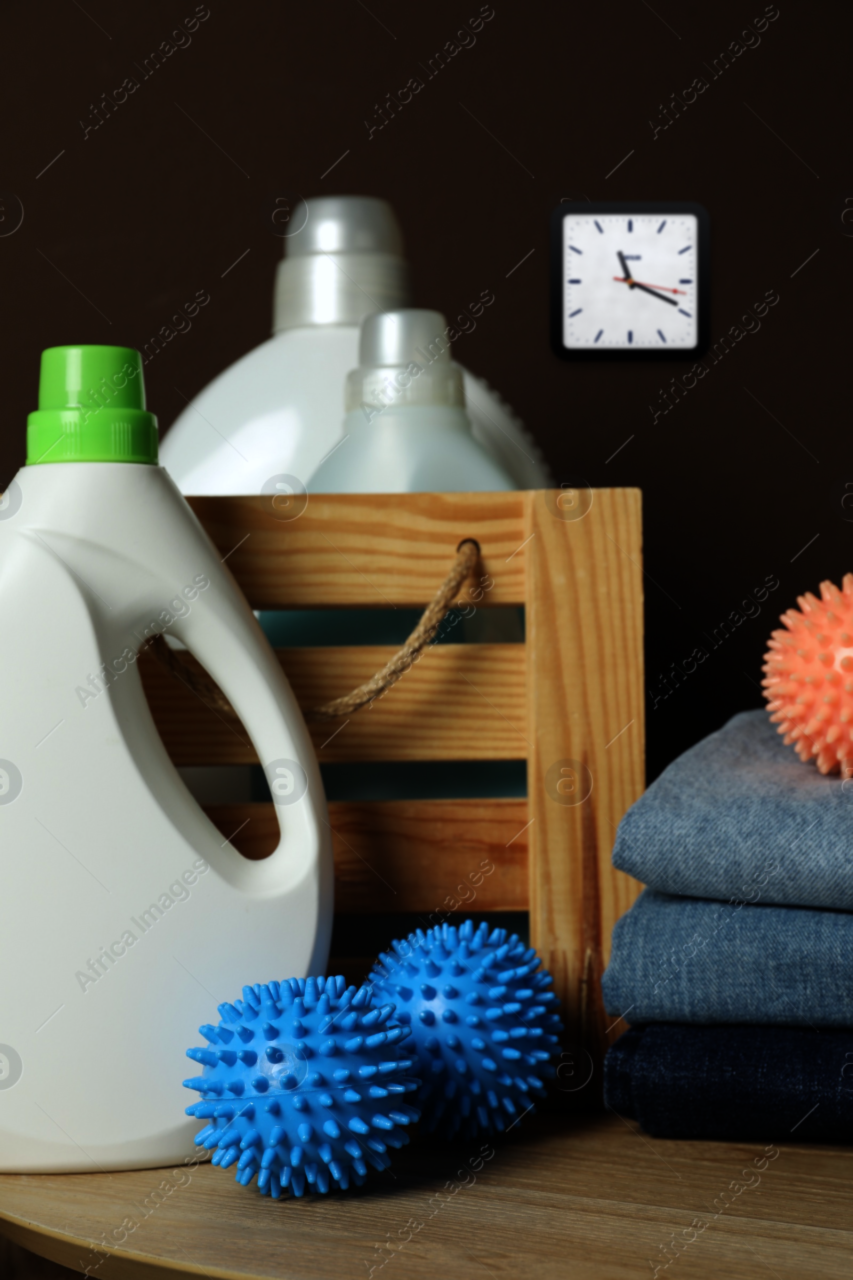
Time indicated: {"hour": 11, "minute": 19, "second": 17}
